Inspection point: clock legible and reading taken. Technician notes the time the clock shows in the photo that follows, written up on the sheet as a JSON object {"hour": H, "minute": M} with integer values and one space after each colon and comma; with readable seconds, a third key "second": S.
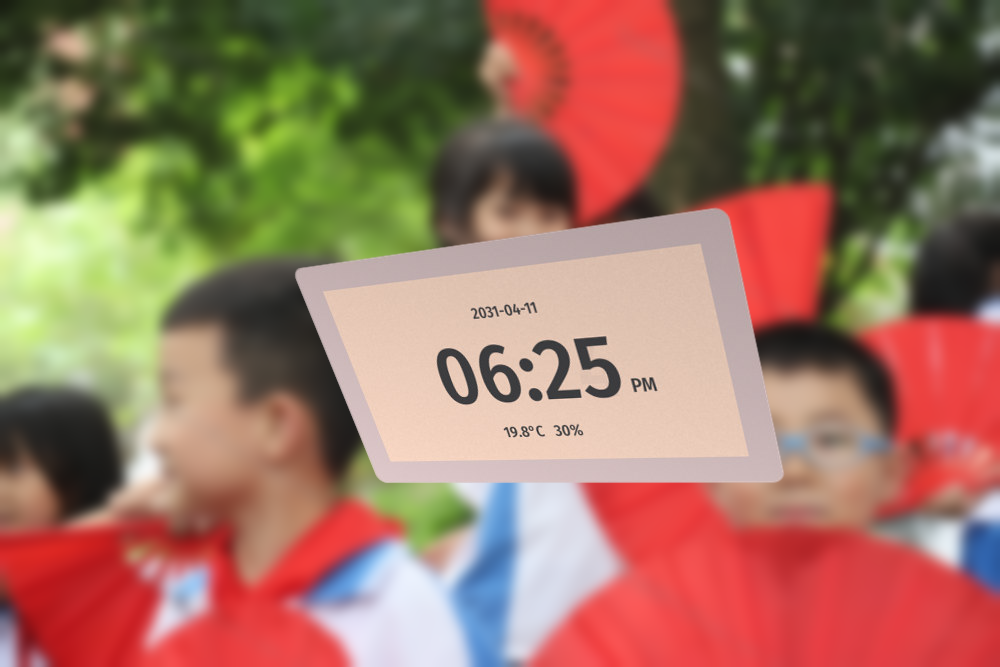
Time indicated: {"hour": 6, "minute": 25}
